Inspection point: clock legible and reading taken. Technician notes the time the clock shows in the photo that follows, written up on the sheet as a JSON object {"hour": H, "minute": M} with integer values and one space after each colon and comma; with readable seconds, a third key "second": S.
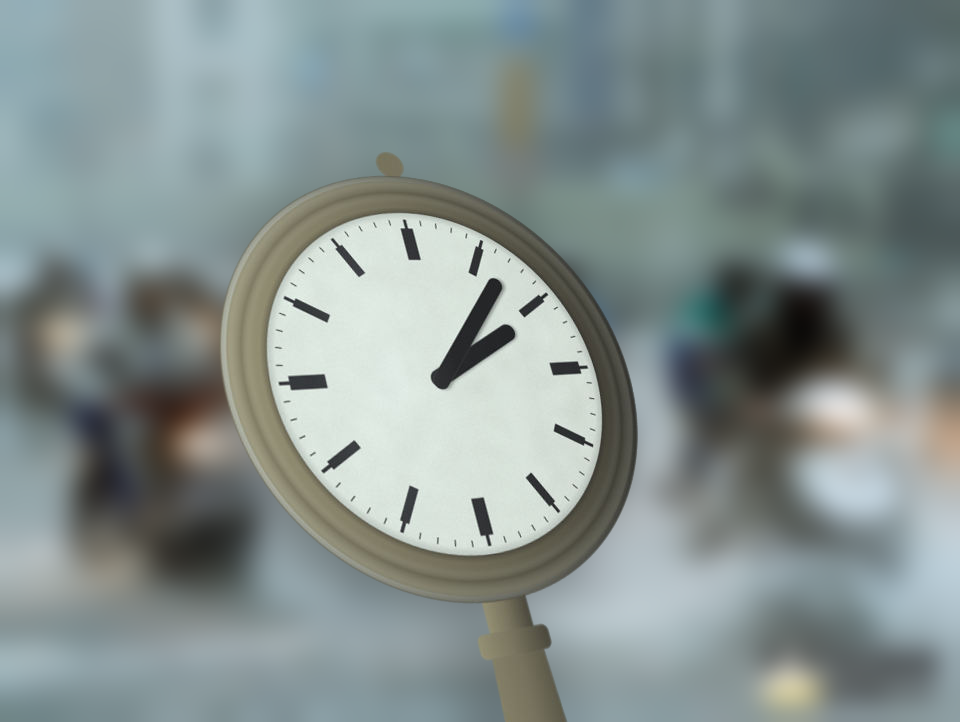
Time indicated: {"hour": 2, "minute": 7}
